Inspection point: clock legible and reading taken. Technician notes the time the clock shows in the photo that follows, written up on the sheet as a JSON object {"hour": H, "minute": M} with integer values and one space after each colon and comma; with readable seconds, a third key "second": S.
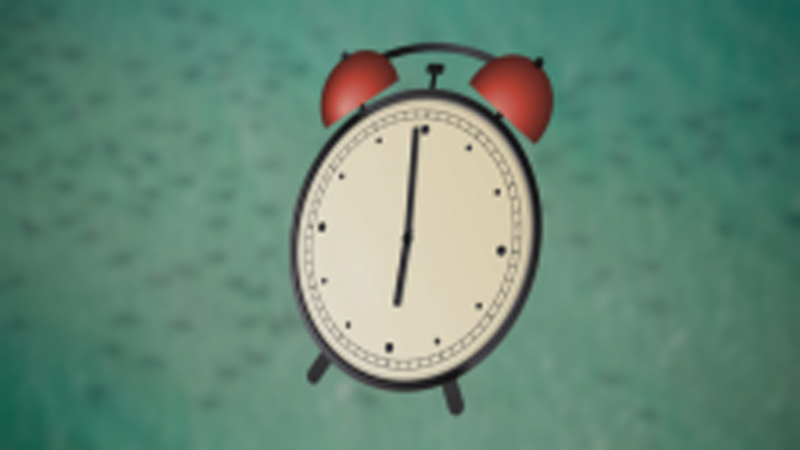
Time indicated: {"hour": 5, "minute": 59}
